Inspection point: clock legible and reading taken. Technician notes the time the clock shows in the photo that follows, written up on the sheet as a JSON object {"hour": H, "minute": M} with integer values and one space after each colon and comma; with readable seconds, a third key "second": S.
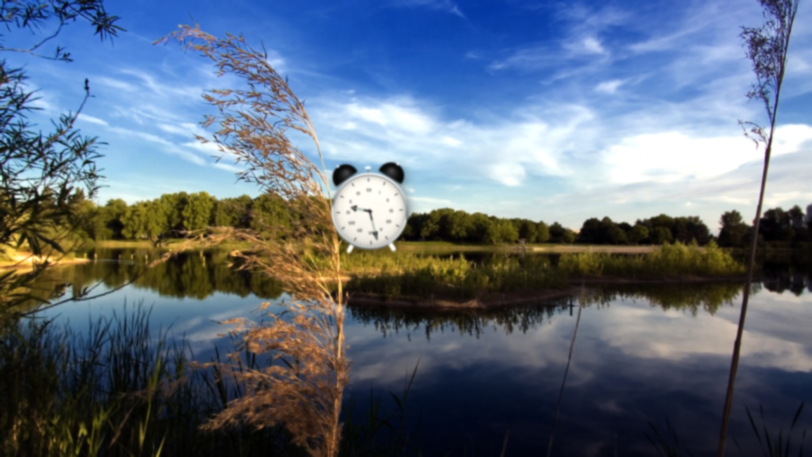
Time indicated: {"hour": 9, "minute": 28}
